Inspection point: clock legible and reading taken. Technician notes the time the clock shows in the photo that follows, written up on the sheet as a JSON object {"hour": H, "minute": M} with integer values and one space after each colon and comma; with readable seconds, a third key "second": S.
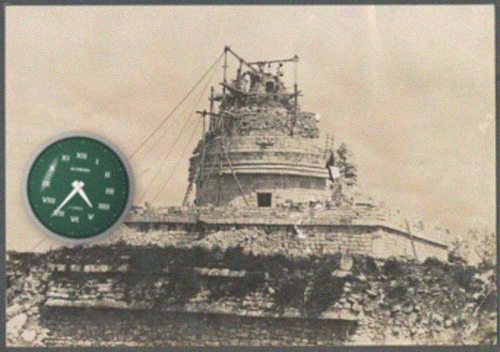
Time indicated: {"hour": 4, "minute": 36}
